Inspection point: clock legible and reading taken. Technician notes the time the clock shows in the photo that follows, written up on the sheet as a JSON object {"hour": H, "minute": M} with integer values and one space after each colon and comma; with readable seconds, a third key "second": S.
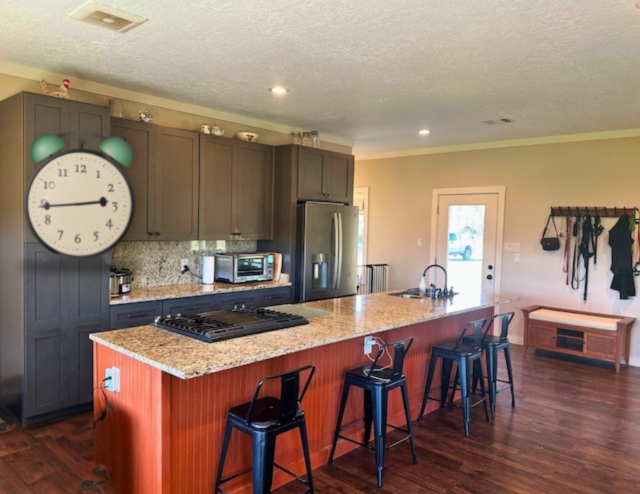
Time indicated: {"hour": 2, "minute": 44}
